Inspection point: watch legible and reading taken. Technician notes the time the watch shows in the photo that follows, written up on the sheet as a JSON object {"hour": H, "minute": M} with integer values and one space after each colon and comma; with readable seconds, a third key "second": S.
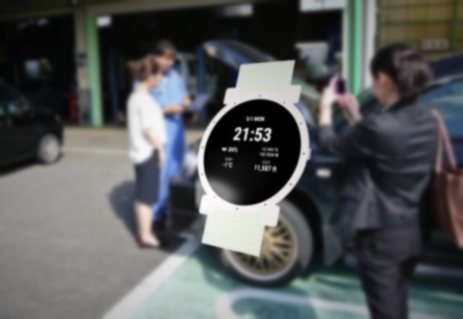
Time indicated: {"hour": 21, "minute": 53}
